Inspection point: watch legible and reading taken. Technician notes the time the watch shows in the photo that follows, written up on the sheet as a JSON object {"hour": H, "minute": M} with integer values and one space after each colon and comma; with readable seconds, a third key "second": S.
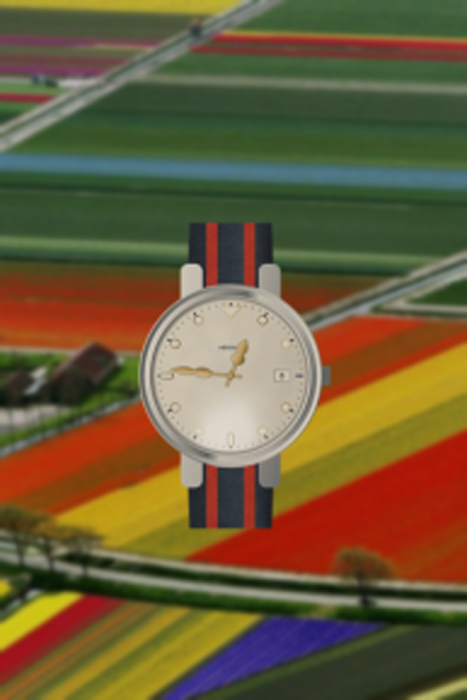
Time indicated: {"hour": 12, "minute": 46}
